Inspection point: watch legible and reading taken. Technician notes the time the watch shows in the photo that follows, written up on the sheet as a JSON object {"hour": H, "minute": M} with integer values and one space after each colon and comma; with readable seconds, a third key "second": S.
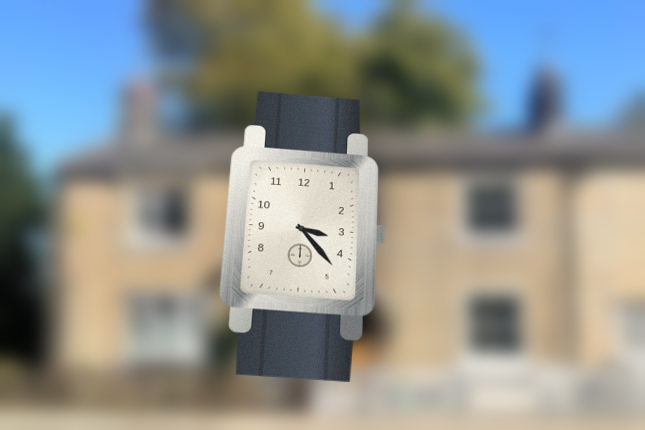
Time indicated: {"hour": 3, "minute": 23}
